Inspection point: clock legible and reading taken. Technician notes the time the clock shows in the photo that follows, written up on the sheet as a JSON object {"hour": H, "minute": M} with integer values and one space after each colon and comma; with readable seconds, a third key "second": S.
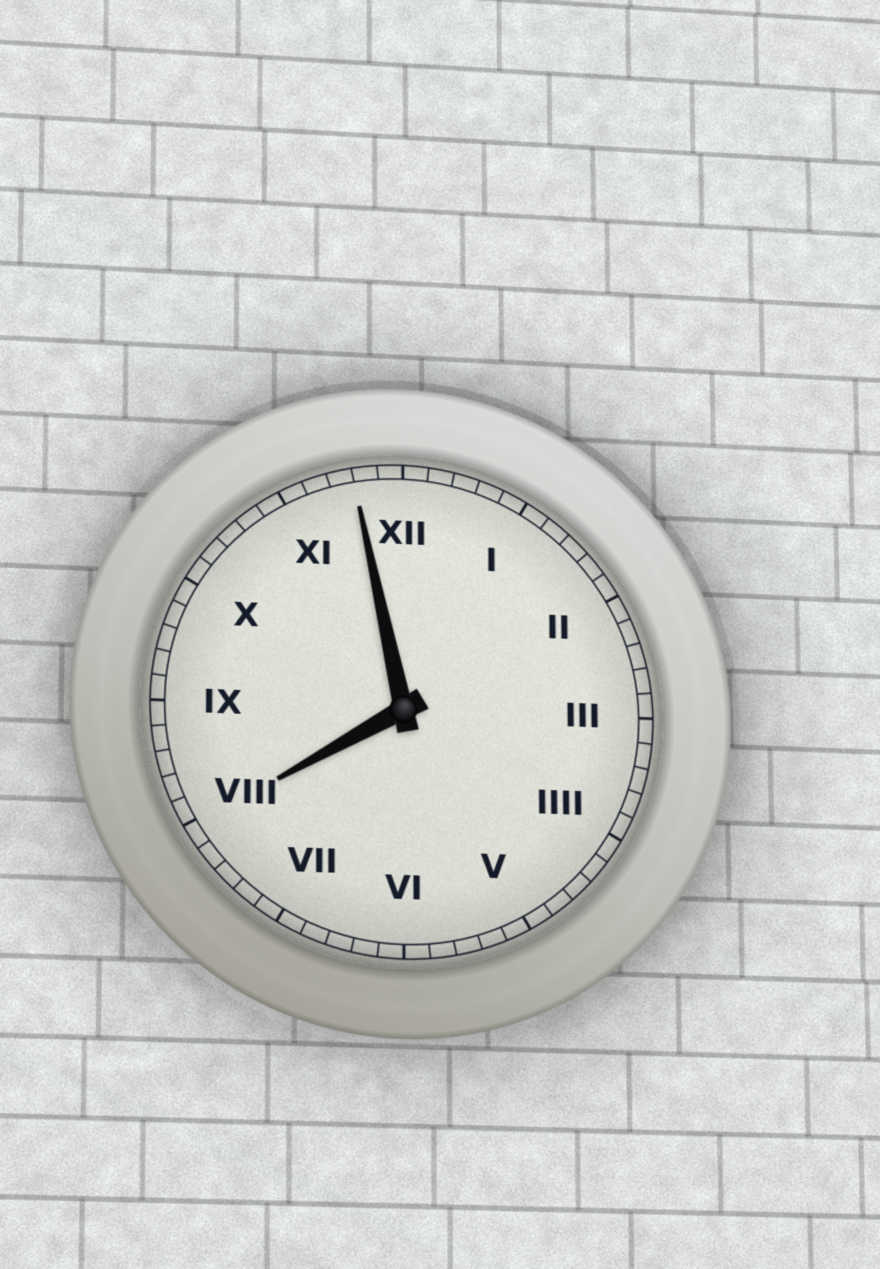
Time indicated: {"hour": 7, "minute": 58}
